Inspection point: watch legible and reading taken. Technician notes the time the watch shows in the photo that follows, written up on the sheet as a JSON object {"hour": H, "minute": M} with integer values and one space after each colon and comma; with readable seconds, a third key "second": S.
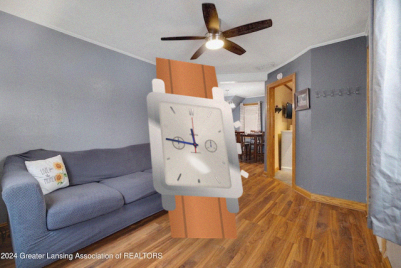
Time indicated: {"hour": 11, "minute": 46}
